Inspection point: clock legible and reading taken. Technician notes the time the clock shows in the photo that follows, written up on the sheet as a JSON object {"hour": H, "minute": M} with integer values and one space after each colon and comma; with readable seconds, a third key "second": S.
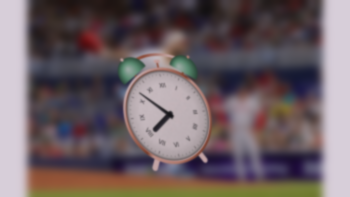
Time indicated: {"hour": 7, "minute": 52}
